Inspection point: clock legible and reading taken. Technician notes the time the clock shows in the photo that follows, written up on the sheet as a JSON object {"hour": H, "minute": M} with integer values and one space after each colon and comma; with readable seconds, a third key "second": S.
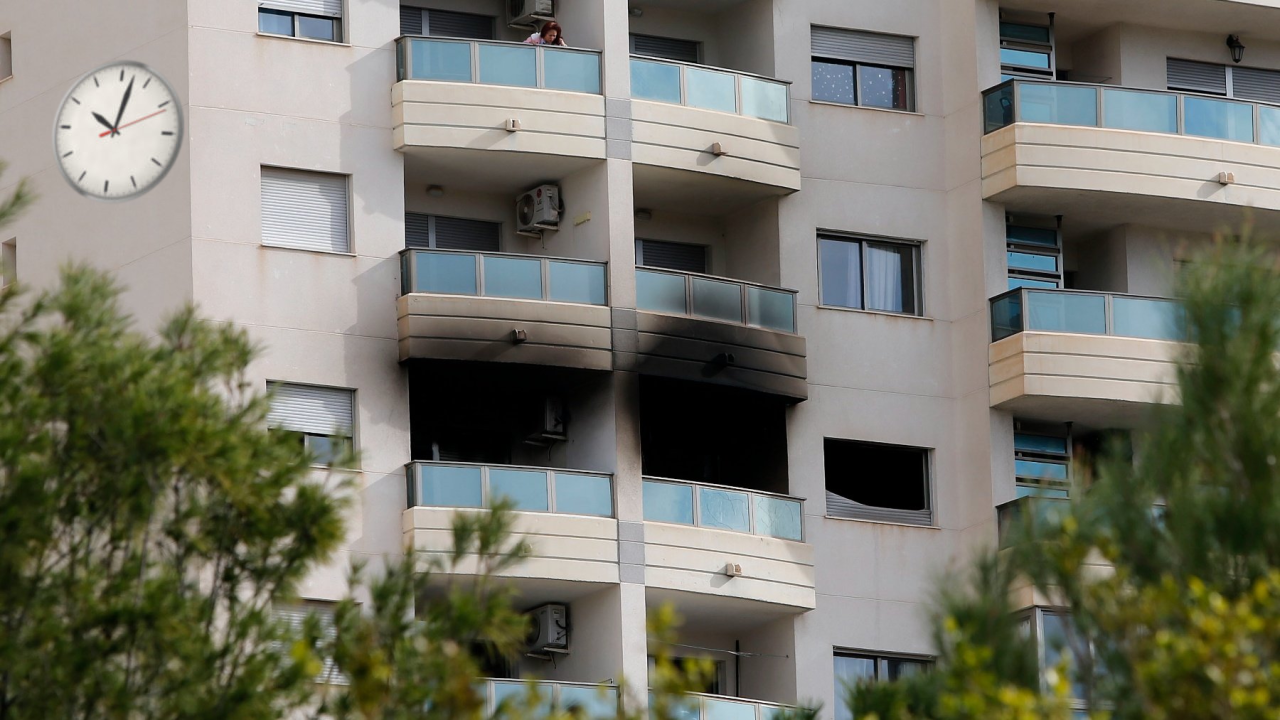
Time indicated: {"hour": 10, "minute": 2, "second": 11}
